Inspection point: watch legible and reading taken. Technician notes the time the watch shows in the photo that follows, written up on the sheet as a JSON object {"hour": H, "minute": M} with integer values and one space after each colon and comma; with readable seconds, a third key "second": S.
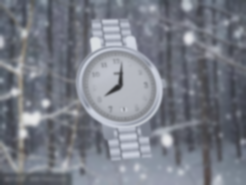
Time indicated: {"hour": 8, "minute": 2}
